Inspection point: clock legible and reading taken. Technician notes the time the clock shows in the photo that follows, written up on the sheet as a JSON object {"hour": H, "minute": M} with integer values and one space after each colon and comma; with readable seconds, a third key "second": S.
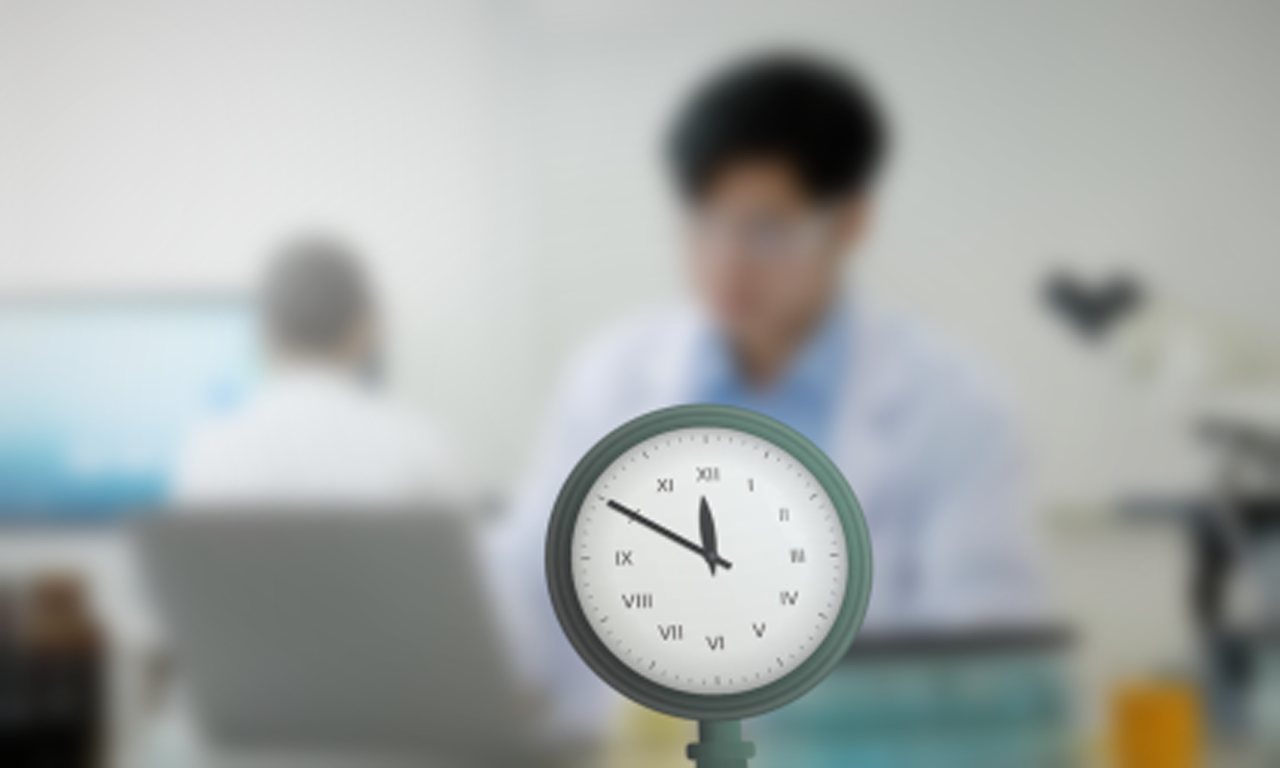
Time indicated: {"hour": 11, "minute": 50}
